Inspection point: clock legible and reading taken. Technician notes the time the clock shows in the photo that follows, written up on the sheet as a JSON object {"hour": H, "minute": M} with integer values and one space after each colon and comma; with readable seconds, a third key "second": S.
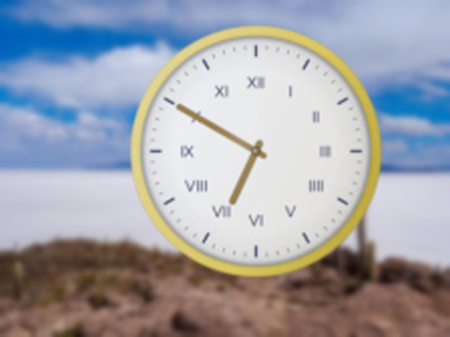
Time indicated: {"hour": 6, "minute": 50}
